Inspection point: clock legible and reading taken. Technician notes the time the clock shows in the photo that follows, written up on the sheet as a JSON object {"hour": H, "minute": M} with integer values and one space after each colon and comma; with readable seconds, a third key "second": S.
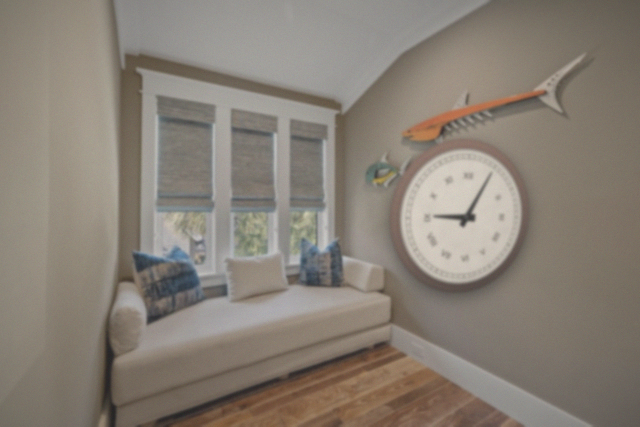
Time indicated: {"hour": 9, "minute": 5}
